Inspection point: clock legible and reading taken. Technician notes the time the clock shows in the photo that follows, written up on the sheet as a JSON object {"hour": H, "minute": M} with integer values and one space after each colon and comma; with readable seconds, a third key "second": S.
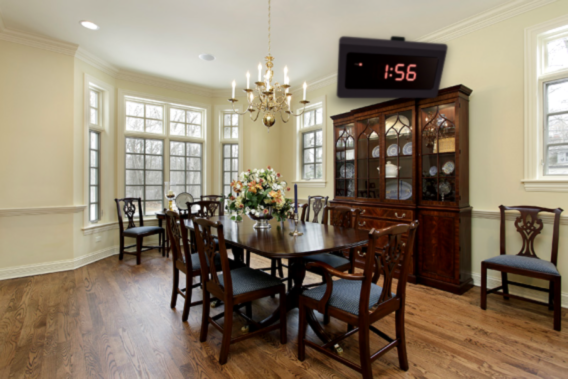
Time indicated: {"hour": 1, "minute": 56}
